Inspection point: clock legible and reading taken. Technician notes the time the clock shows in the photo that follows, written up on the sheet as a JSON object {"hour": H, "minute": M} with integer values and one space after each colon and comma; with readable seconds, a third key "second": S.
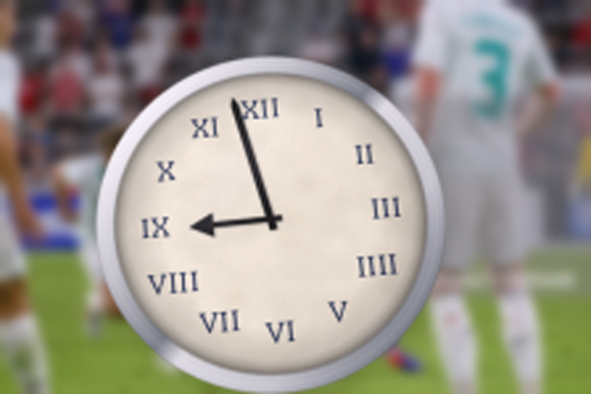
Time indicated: {"hour": 8, "minute": 58}
